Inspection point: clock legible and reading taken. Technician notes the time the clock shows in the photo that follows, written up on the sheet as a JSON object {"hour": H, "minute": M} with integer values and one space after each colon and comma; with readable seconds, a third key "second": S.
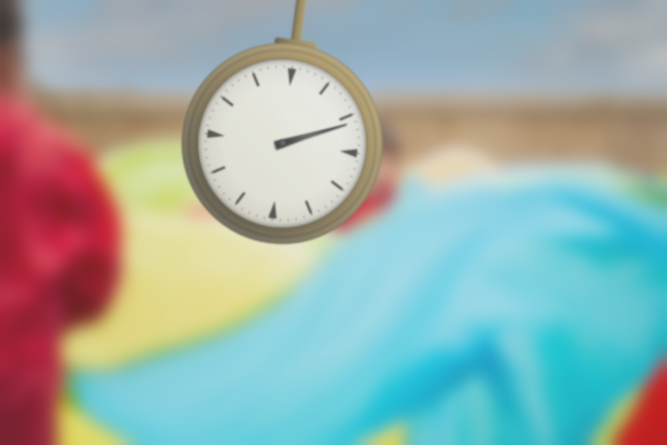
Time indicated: {"hour": 2, "minute": 11}
